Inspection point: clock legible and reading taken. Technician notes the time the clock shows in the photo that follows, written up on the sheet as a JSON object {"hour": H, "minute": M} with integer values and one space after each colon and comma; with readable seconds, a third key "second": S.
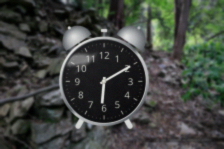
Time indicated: {"hour": 6, "minute": 10}
